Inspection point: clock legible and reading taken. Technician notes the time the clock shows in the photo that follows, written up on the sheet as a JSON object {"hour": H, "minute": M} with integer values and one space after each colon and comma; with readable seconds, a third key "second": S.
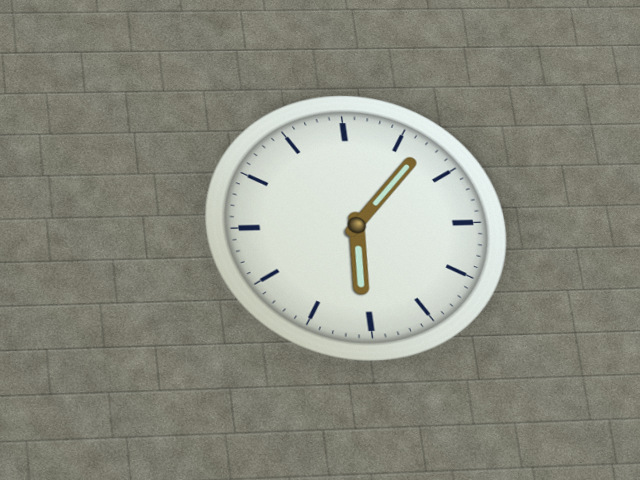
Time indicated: {"hour": 6, "minute": 7}
